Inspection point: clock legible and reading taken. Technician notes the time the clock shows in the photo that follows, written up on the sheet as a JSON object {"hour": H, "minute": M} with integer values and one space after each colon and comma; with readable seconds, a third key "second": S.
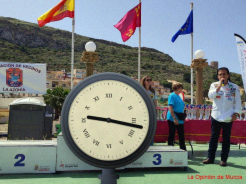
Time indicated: {"hour": 9, "minute": 17}
